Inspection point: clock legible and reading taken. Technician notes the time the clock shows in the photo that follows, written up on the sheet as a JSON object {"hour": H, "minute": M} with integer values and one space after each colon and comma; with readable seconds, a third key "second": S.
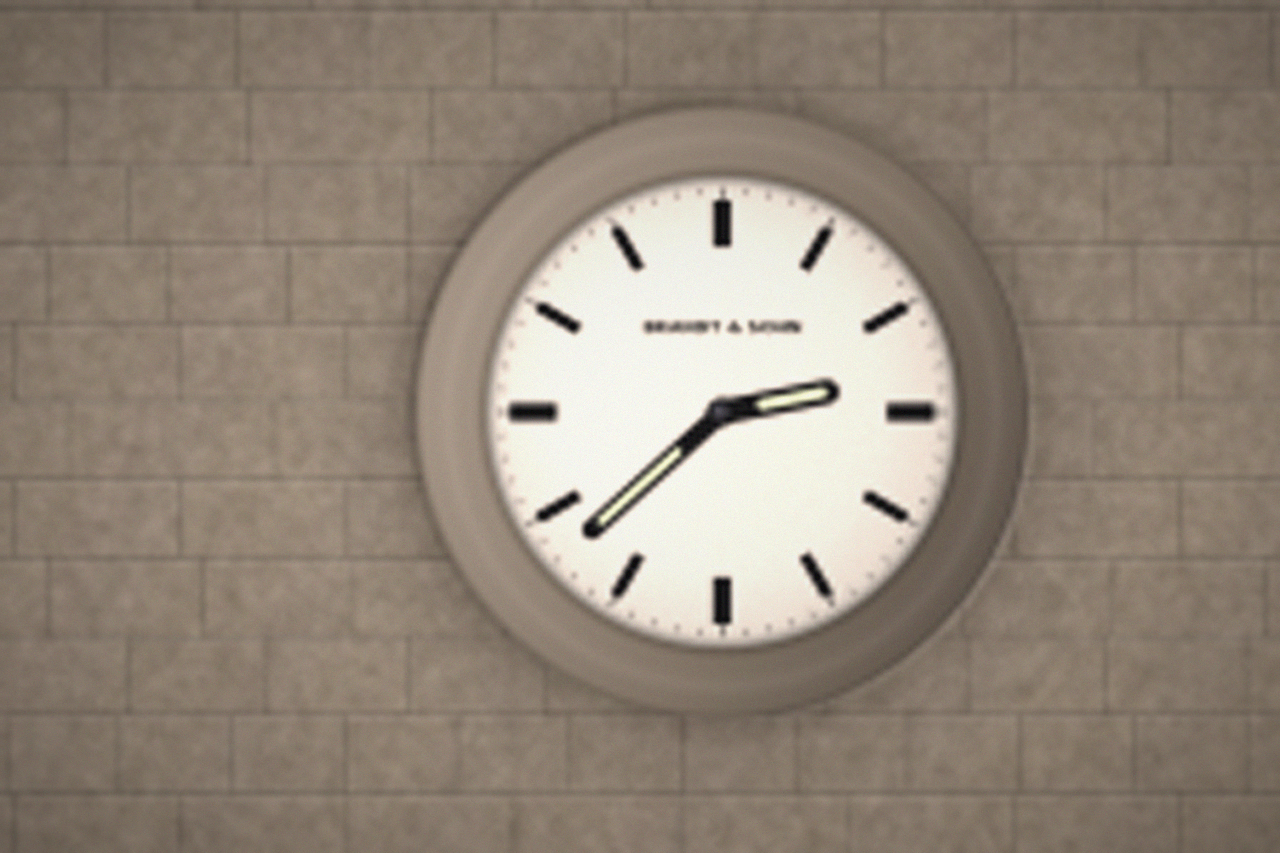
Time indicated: {"hour": 2, "minute": 38}
